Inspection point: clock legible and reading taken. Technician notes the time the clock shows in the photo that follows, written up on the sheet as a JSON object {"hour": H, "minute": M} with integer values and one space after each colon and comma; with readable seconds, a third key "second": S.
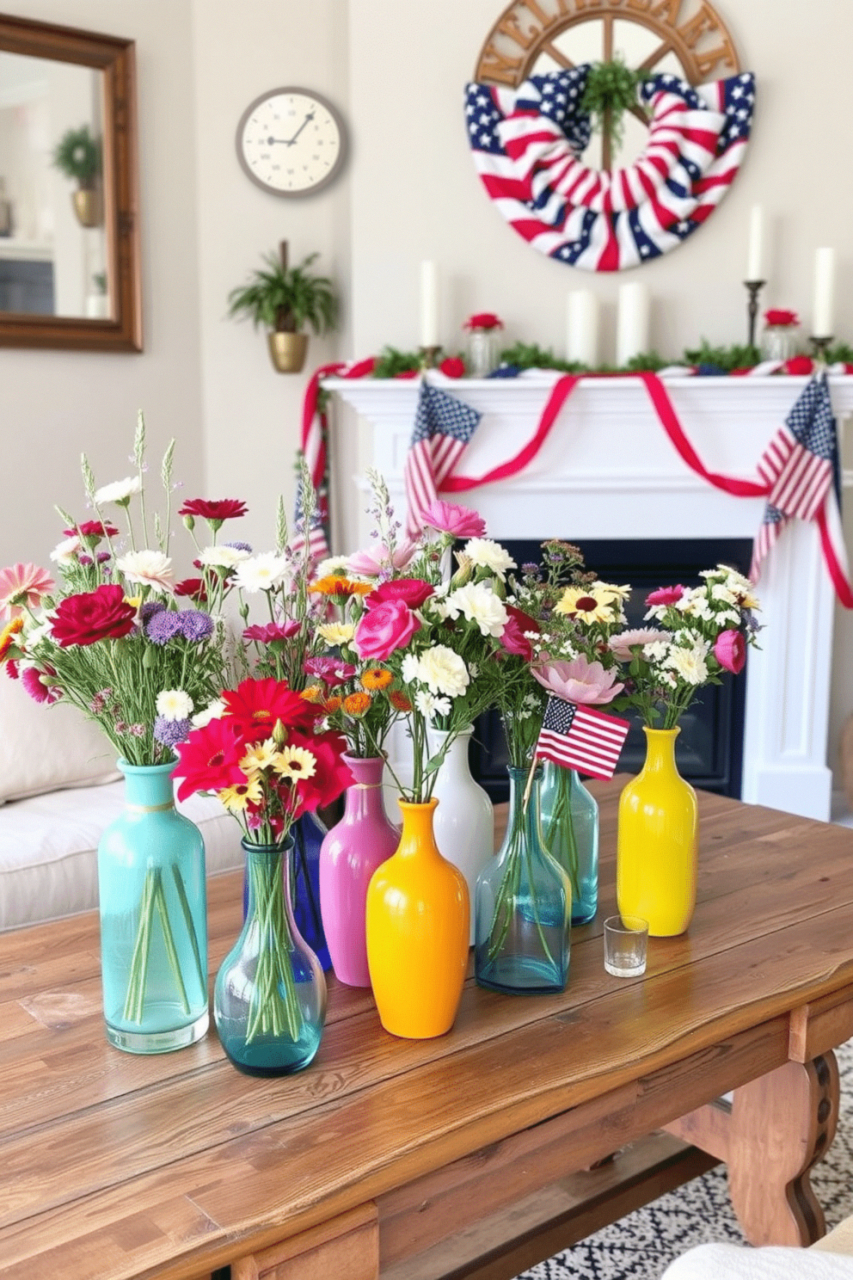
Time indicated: {"hour": 9, "minute": 6}
